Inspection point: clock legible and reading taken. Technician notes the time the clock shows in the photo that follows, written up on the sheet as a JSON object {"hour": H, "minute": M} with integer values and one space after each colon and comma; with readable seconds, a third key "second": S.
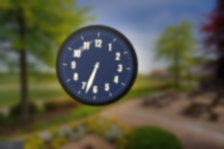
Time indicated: {"hour": 6, "minute": 33}
